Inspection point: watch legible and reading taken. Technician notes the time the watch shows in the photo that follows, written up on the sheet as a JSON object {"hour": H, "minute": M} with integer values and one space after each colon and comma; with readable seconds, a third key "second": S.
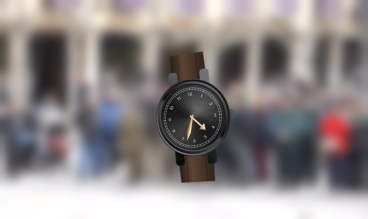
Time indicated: {"hour": 4, "minute": 33}
